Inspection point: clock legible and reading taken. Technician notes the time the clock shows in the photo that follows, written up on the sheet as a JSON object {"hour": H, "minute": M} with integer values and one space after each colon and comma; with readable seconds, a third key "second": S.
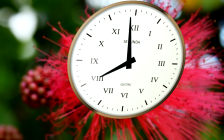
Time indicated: {"hour": 7, "minute": 59}
